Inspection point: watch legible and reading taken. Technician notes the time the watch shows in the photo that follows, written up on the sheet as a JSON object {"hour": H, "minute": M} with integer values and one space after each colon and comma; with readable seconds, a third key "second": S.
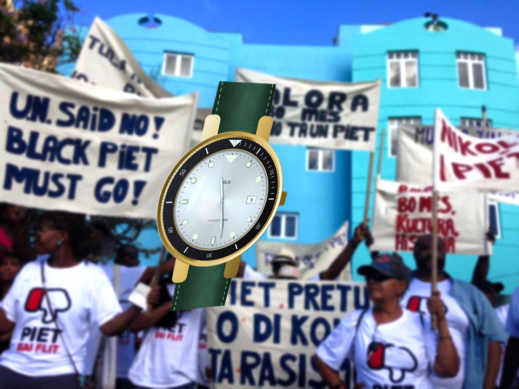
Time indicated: {"hour": 11, "minute": 28}
